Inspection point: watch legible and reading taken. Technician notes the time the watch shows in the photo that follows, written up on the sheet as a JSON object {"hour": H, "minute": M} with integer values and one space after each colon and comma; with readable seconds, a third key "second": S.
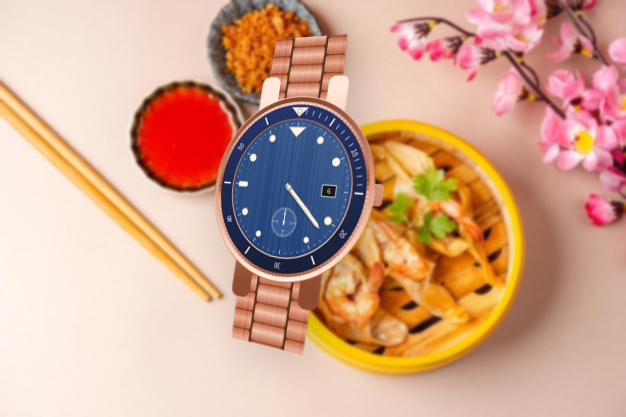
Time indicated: {"hour": 4, "minute": 22}
